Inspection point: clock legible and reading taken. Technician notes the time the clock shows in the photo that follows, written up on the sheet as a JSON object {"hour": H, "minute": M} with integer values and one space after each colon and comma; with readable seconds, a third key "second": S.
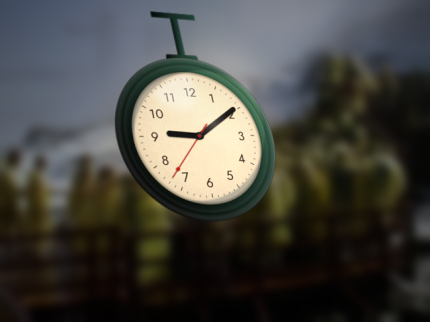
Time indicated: {"hour": 9, "minute": 9, "second": 37}
